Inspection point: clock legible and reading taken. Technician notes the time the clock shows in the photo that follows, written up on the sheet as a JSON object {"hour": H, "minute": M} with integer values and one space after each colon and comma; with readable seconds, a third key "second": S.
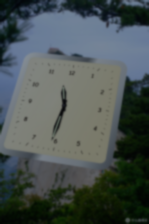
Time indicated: {"hour": 11, "minute": 31}
